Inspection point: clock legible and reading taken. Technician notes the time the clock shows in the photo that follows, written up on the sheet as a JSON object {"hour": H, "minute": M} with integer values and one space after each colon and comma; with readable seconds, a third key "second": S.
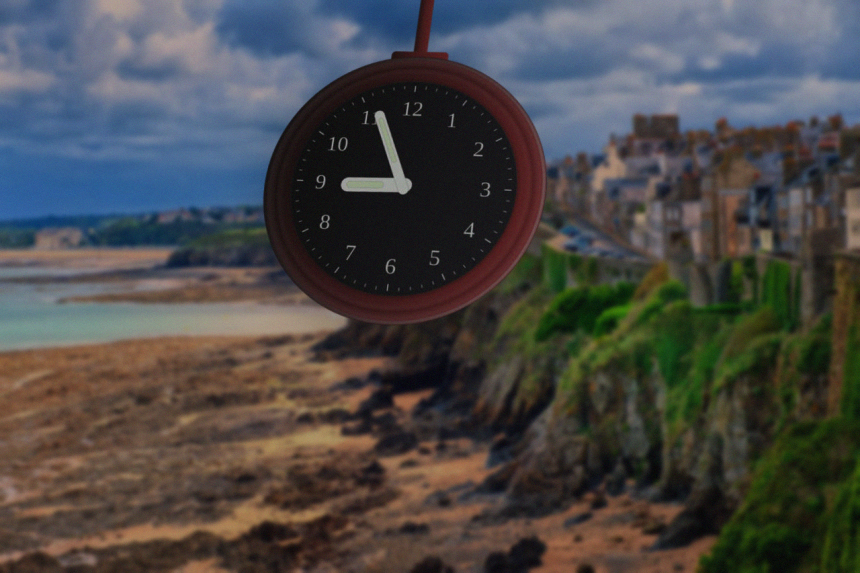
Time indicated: {"hour": 8, "minute": 56}
